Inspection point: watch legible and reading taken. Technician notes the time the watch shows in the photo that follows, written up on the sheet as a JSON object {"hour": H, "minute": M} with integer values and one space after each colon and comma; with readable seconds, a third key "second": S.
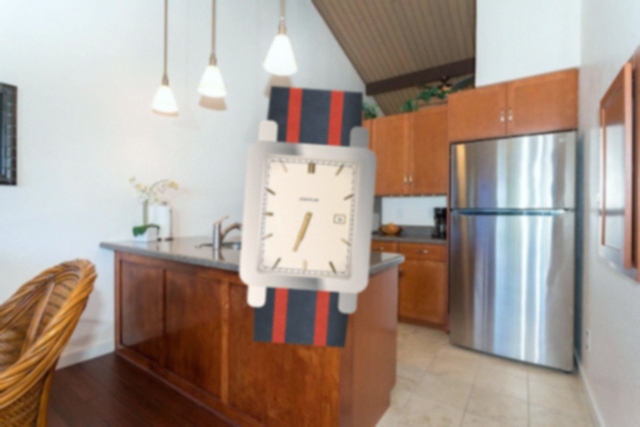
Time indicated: {"hour": 6, "minute": 33}
